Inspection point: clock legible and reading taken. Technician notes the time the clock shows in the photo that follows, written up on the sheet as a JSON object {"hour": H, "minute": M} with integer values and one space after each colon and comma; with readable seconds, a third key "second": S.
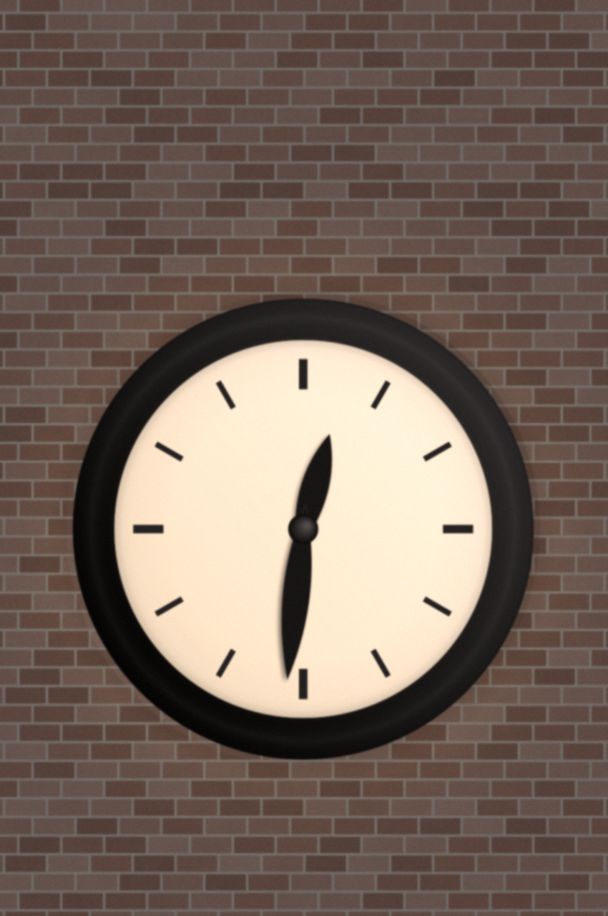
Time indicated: {"hour": 12, "minute": 31}
